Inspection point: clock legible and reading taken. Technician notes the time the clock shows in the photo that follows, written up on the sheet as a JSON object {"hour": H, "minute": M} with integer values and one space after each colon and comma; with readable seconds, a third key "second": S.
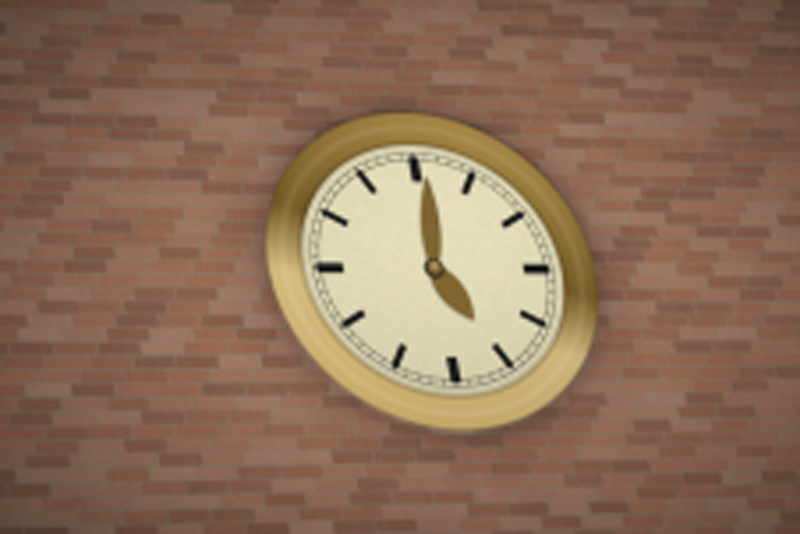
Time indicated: {"hour": 5, "minute": 1}
